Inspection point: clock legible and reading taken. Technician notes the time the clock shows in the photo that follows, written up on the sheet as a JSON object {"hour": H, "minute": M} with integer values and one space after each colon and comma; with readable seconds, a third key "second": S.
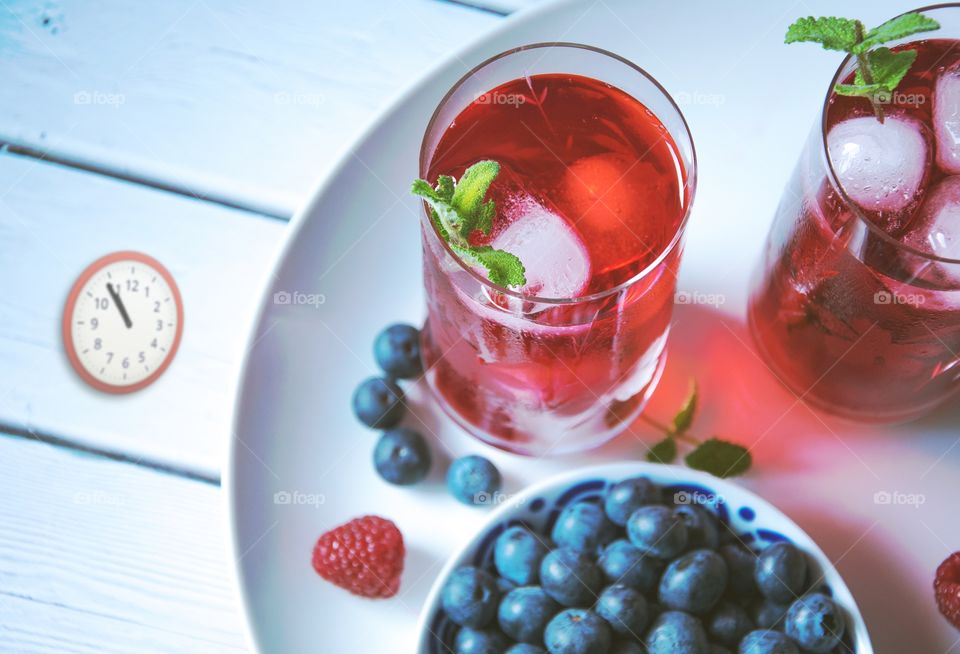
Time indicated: {"hour": 10, "minute": 54}
